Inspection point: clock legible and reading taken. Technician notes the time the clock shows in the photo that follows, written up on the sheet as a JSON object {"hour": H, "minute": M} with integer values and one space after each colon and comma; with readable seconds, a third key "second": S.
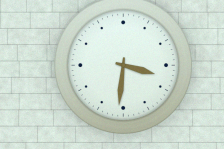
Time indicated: {"hour": 3, "minute": 31}
